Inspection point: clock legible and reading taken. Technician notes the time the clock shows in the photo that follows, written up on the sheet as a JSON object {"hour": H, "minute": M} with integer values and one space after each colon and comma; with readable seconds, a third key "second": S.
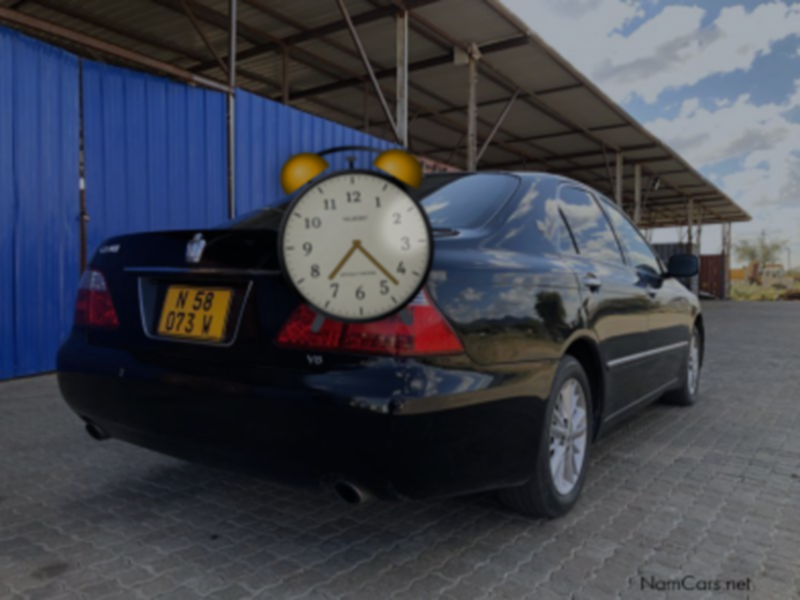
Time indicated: {"hour": 7, "minute": 23}
